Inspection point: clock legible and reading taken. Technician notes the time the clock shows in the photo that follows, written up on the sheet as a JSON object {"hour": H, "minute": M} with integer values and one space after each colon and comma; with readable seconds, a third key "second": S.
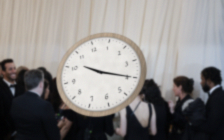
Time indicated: {"hour": 10, "minute": 20}
